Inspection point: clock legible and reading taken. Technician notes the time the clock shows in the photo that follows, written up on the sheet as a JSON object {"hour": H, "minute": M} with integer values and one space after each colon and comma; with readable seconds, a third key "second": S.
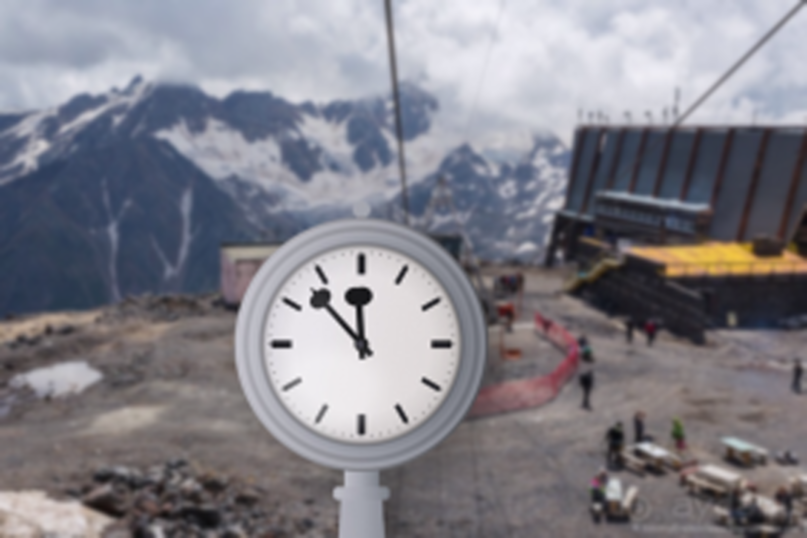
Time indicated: {"hour": 11, "minute": 53}
